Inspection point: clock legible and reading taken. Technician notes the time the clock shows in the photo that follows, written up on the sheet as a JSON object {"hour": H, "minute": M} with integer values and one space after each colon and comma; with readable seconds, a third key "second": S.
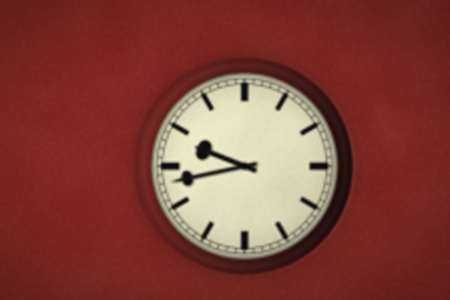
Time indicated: {"hour": 9, "minute": 43}
